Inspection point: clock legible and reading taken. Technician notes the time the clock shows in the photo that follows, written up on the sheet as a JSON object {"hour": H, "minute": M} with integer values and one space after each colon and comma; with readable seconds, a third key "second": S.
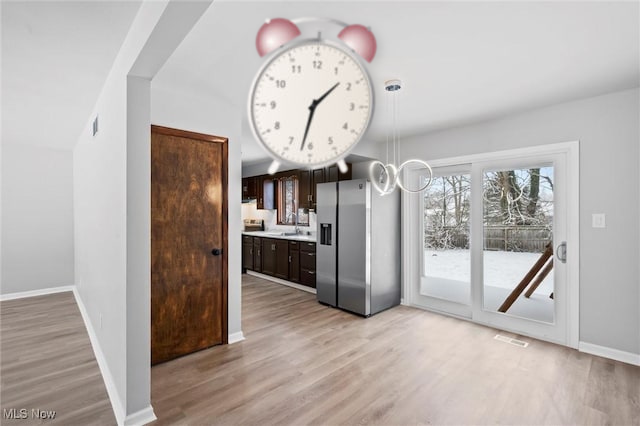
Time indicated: {"hour": 1, "minute": 32}
